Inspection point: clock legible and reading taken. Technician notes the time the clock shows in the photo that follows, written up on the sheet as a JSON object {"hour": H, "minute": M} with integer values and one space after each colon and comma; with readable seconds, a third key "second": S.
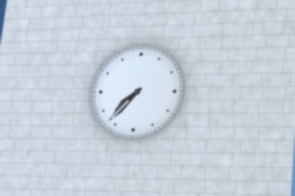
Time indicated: {"hour": 7, "minute": 37}
